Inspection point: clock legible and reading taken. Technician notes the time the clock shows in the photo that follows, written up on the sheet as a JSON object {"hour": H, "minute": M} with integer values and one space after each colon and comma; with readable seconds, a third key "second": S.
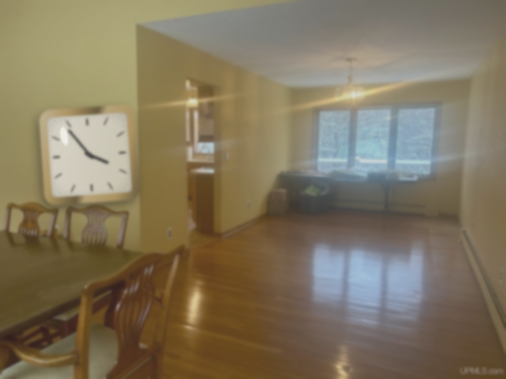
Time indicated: {"hour": 3, "minute": 54}
